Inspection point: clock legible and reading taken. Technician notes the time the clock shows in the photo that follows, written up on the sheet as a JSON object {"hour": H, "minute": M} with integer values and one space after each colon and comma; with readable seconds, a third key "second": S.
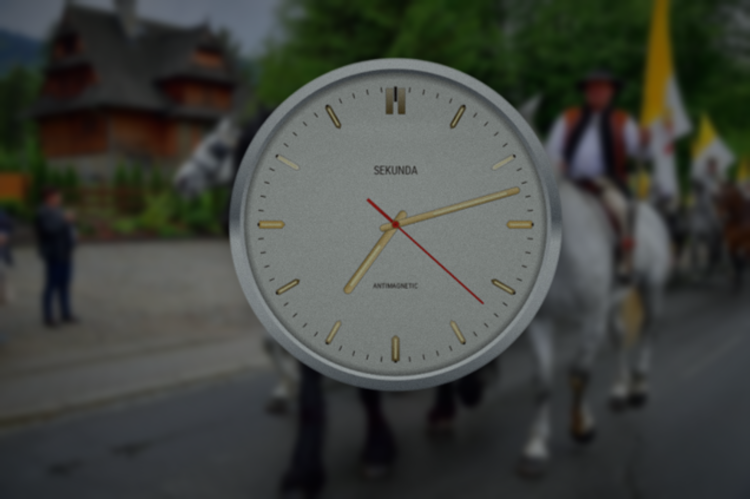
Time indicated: {"hour": 7, "minute": 12, "second": 22}
